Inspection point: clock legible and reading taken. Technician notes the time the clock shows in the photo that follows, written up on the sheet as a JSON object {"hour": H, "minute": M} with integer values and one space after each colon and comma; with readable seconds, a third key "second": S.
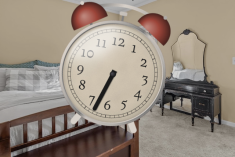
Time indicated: {"hour": 6, "minute": 33}
